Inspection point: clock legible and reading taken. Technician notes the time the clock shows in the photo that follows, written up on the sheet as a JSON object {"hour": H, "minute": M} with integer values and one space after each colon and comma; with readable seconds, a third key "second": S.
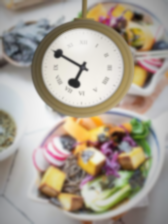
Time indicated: {"hour": 6, "minute": 50}
